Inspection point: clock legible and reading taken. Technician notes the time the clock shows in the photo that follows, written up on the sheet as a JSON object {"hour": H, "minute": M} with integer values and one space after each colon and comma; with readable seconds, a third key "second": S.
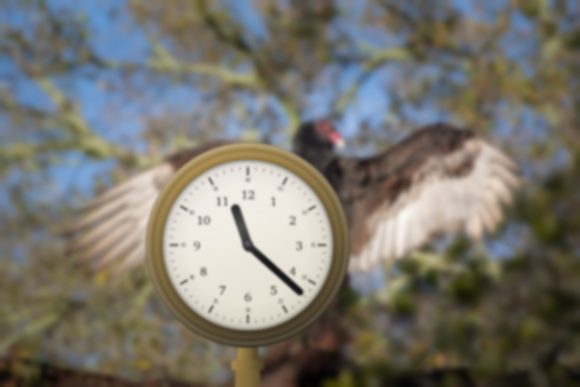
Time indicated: {"hour": 11, "minute": 22}
